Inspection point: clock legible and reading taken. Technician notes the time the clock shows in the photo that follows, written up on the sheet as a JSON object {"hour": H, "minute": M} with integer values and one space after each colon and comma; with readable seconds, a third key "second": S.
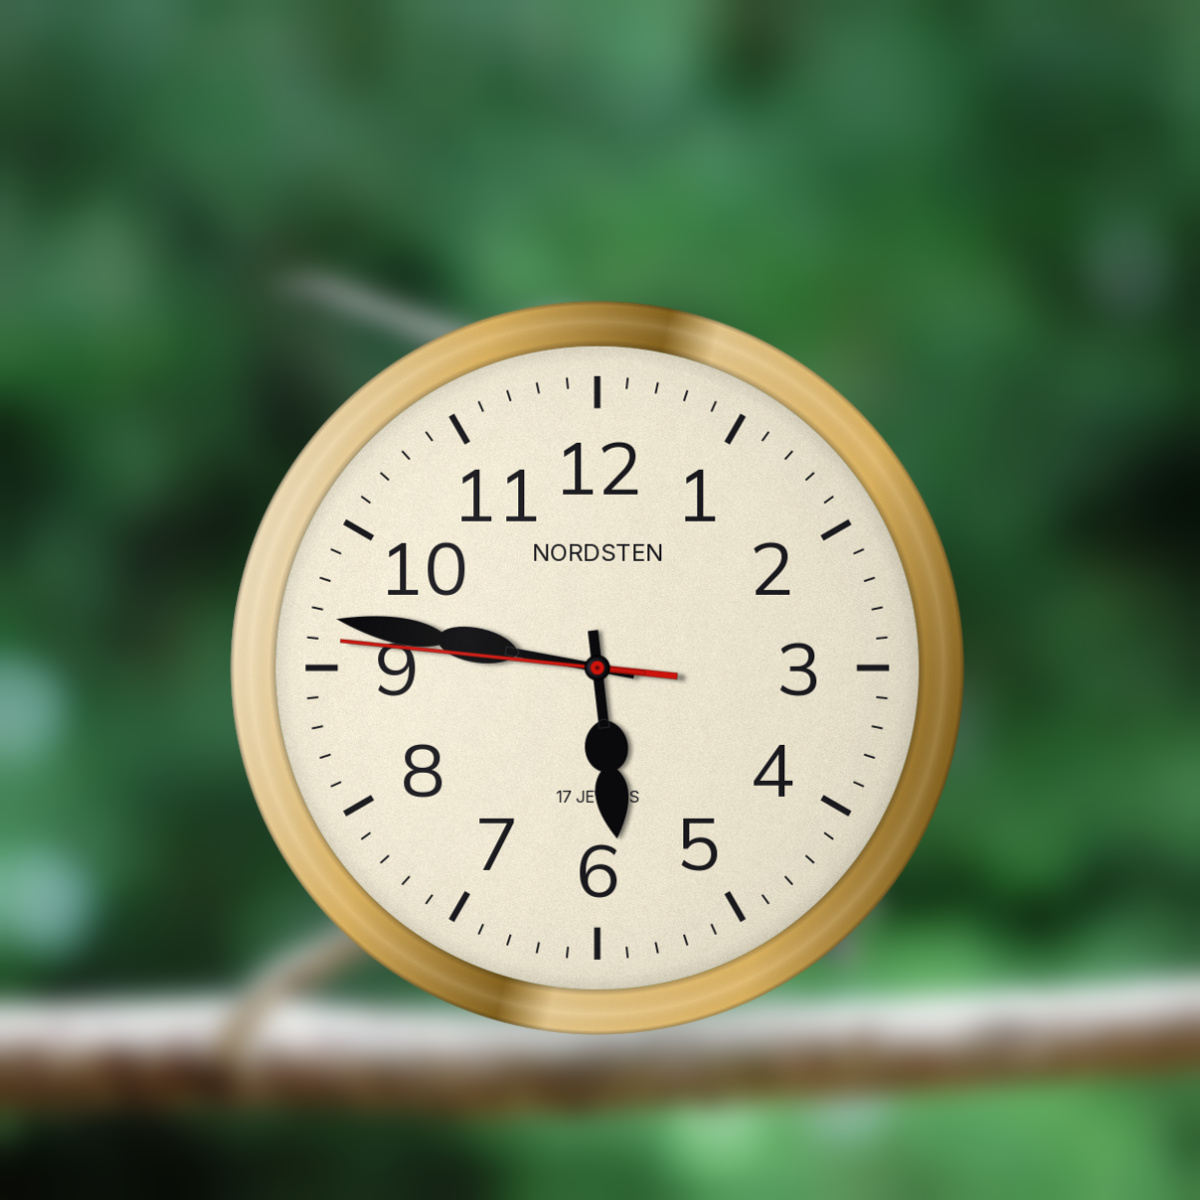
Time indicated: {"hour": 5, "minute": 46, "second": 46}
